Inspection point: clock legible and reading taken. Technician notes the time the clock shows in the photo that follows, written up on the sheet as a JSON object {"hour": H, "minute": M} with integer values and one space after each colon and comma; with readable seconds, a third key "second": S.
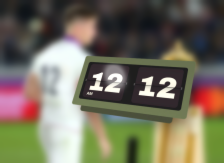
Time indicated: {"hour": 12, "minute": 12}
